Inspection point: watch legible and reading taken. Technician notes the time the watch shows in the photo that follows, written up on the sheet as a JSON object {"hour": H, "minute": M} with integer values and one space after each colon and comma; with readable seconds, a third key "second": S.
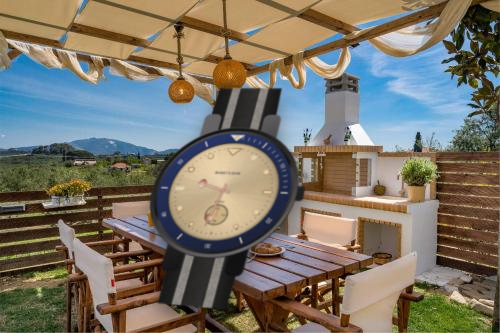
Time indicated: {"hour": 9, "minute": 32}
